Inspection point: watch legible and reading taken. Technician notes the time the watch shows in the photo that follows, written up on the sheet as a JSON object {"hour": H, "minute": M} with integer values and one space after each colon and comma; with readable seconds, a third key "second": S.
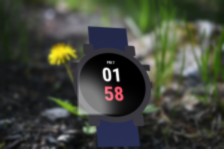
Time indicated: {"hour": 1, "minute": 58}
